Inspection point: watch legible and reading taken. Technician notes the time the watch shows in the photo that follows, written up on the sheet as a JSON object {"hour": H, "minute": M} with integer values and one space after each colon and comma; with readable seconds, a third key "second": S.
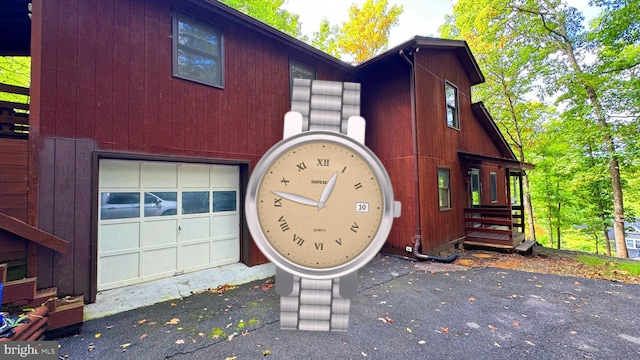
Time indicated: {"hour": 12, "minute": 47}
